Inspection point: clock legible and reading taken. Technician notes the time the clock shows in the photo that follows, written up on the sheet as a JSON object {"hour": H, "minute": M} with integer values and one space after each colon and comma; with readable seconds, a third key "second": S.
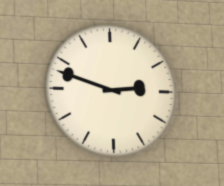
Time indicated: {"hour": 2, "minute": 48}
